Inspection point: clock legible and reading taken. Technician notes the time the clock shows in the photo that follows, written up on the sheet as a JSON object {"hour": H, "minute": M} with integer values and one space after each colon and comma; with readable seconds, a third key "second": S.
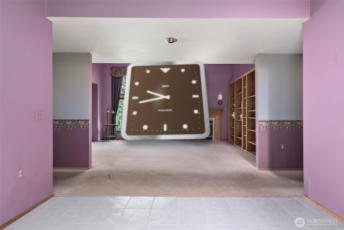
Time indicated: {"hour": 9, "minute": 43}
